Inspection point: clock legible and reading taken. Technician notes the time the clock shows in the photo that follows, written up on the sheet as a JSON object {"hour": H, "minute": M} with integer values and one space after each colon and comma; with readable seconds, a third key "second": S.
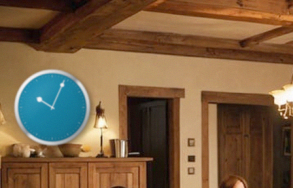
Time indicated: {"hour": 10, "minute": 4}
